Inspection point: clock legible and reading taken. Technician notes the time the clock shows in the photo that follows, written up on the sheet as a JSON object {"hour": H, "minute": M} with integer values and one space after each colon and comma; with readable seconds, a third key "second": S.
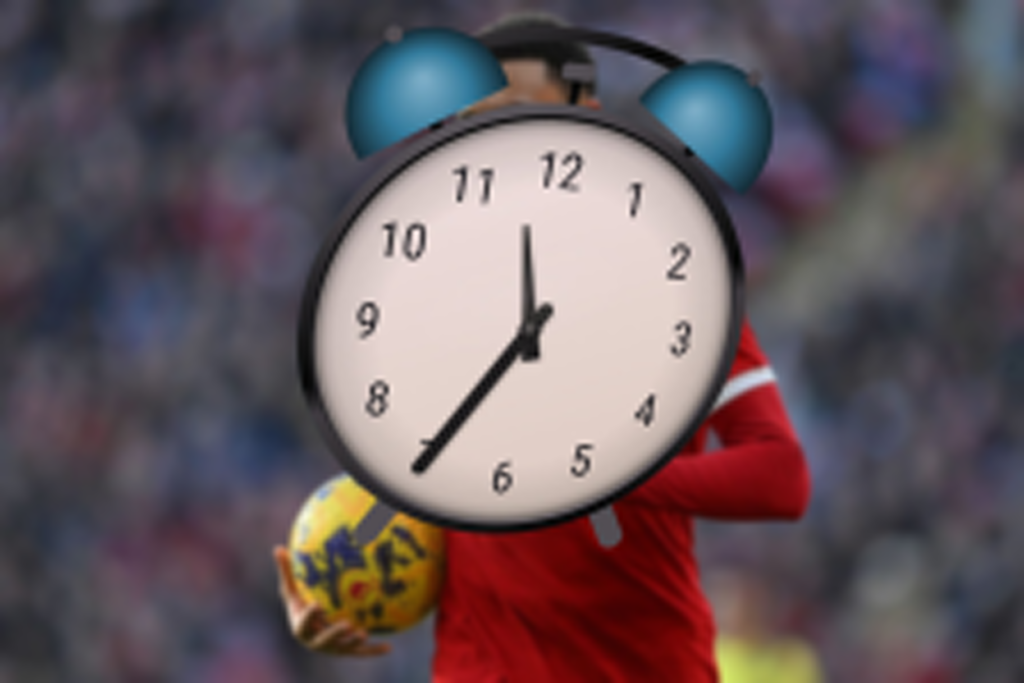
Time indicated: {"hour": 11, "minute": 35}
